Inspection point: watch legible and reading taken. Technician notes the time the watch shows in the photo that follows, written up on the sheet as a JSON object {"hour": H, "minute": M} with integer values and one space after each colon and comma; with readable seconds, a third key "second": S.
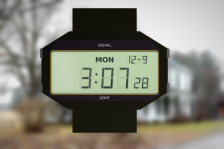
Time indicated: {"hour": 3, "minute": 7, "second": 28}
